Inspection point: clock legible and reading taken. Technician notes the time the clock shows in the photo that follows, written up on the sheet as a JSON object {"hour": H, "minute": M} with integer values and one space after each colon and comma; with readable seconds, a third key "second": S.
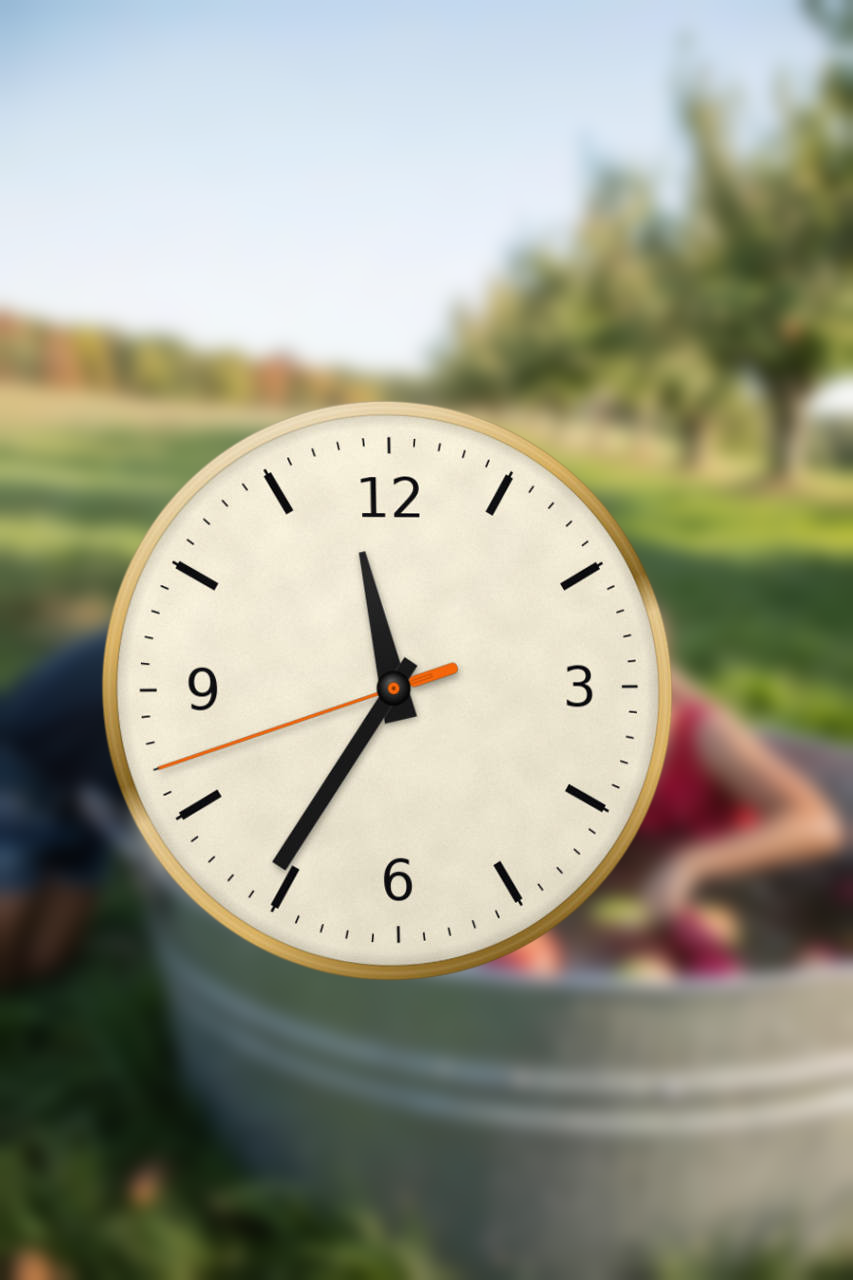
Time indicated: {"hour": 11, "minute": 35, "second": 42}
